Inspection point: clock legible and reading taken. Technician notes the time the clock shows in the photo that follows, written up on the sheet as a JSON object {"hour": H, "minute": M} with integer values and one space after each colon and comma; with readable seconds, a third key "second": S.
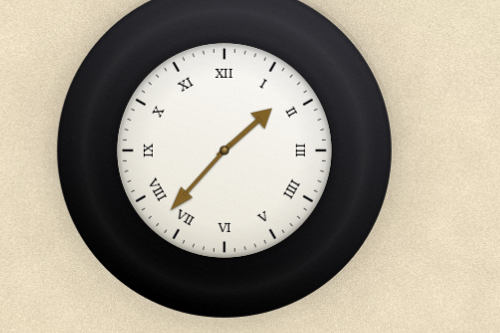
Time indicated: {"hour": 1, "minute": 37}
